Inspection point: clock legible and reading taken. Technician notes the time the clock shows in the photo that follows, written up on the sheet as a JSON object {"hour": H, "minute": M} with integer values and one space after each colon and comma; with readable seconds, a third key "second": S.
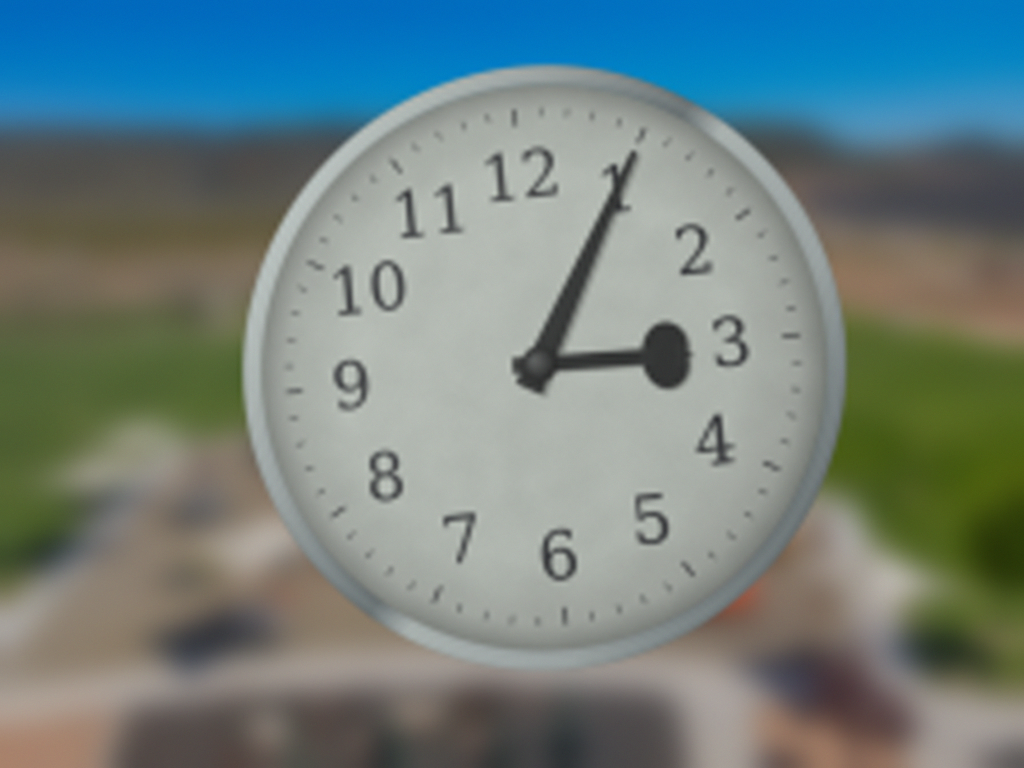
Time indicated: {"hour": 3, "minute": 5}
